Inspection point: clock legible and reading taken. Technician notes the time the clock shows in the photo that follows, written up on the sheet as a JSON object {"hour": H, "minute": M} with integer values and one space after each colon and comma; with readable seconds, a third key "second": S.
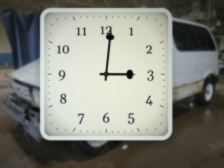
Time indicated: {"hour": 3, "minute": 1}
